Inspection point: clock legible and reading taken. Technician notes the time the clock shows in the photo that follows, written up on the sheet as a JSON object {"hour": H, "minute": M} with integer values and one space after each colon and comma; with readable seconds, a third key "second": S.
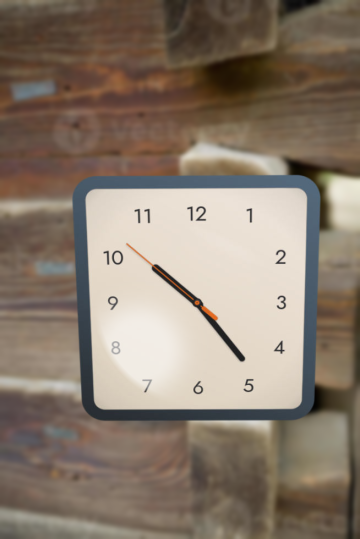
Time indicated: {"hour": 10, "minute": 23, "second": 52}
